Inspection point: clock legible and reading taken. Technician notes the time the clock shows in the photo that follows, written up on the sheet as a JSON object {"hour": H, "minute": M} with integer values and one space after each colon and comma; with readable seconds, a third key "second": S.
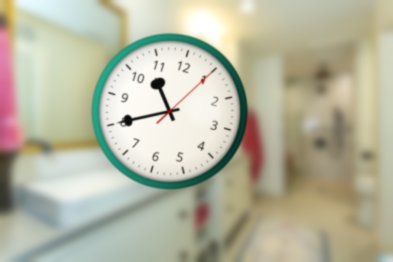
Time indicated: {"hour": 10, "minute": 40, "second": 5}
